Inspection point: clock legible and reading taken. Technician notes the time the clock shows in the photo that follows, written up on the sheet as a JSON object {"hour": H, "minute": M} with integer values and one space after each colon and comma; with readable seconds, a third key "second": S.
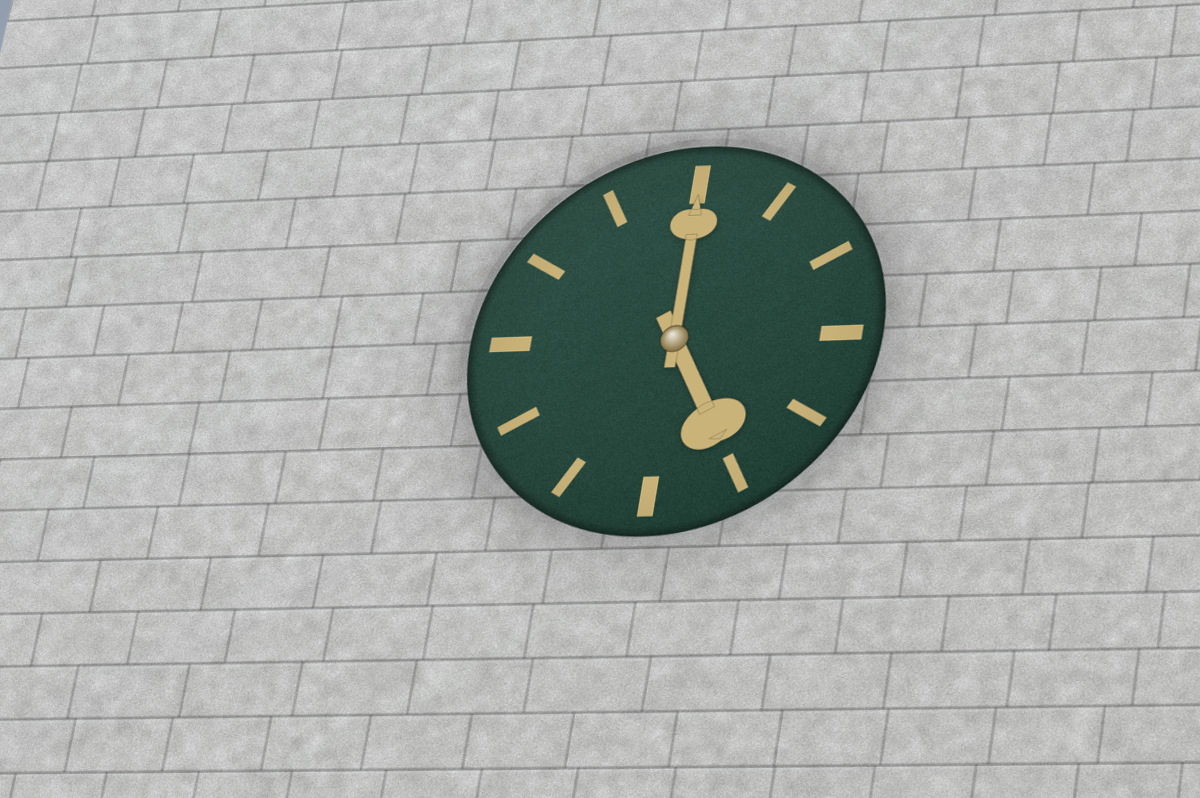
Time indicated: {"hour": 5, "minute": 0}
